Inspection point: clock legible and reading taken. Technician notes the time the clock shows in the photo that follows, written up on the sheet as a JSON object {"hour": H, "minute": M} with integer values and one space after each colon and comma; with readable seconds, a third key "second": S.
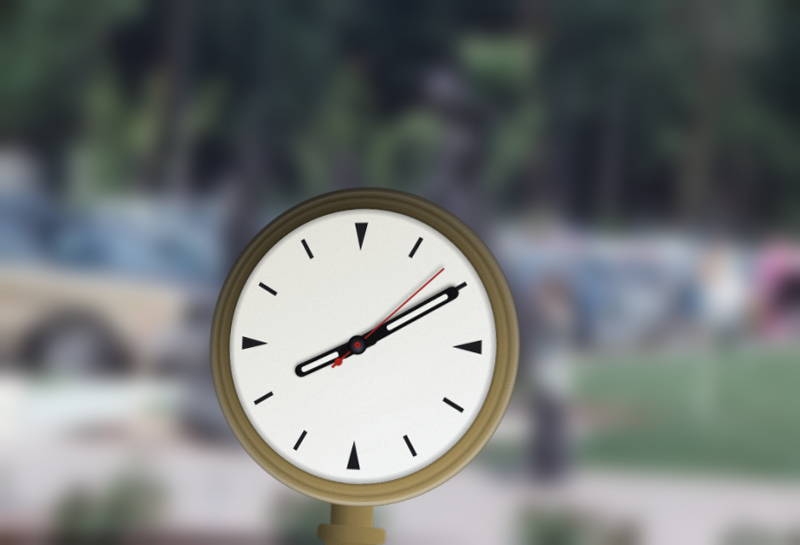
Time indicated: {"hour": 8, "minute": 10, "second": 8}
